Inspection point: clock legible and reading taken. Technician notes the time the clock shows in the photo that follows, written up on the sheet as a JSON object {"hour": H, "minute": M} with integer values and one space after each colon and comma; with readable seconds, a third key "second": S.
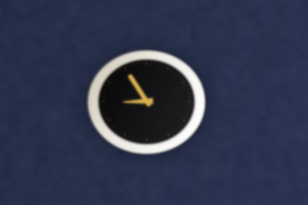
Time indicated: {"hour": 8, "minute": 55}
